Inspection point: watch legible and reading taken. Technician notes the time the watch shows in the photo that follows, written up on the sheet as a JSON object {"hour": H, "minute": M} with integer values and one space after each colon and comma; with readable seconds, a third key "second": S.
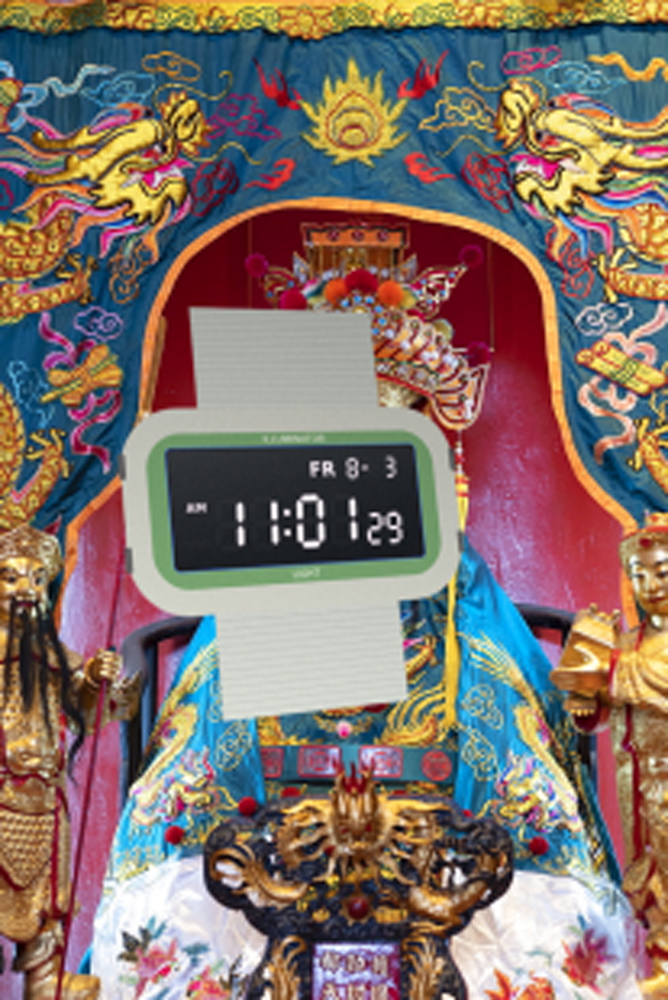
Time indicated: {"hour": 11, "minute": 1, "second": 29}
